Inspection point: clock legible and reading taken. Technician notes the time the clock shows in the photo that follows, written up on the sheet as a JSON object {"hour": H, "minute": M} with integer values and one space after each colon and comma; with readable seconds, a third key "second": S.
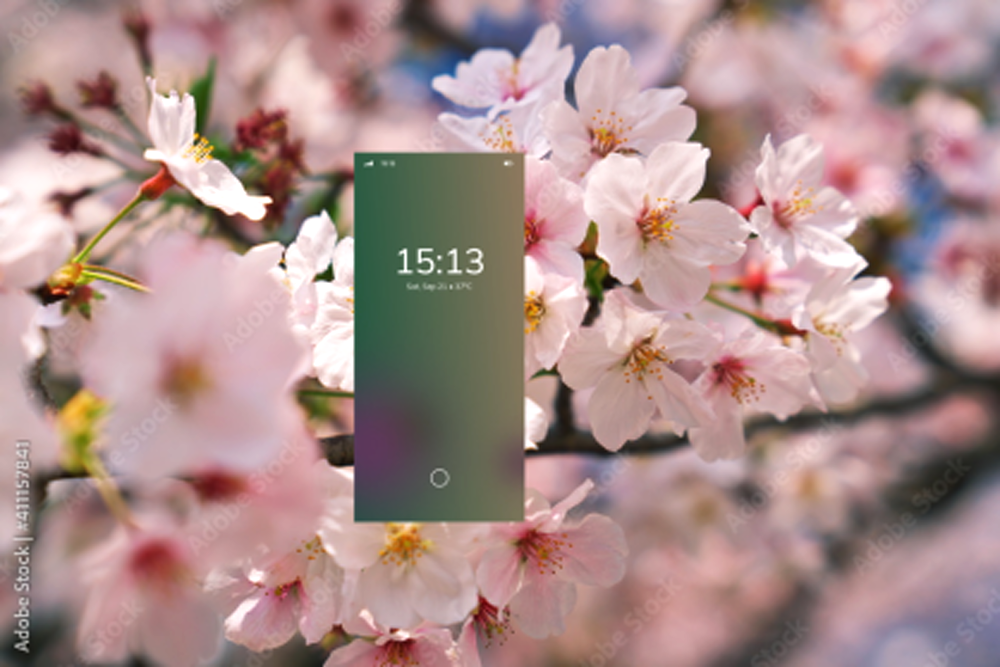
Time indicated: {"hour": 15, "minute": 13}
